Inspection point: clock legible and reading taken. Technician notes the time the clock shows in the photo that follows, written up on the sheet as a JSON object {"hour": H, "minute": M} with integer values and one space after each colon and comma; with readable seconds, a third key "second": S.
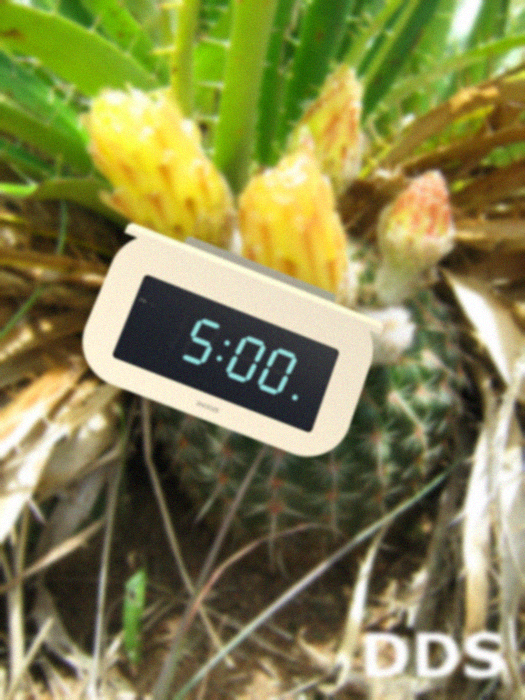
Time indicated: {"hour": 5, "minute": 0}
